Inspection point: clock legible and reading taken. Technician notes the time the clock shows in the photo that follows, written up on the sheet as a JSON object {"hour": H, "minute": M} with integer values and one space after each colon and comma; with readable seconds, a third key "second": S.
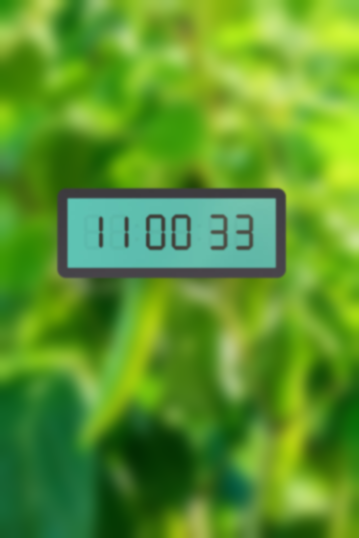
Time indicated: {"hour": 11, "minute": 0, "second": 33}
